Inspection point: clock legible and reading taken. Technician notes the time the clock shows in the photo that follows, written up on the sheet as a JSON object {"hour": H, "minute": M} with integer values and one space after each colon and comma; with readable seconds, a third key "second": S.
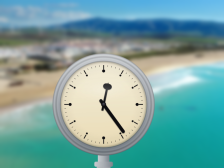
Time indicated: {"hour": 12, "minute": 24}
